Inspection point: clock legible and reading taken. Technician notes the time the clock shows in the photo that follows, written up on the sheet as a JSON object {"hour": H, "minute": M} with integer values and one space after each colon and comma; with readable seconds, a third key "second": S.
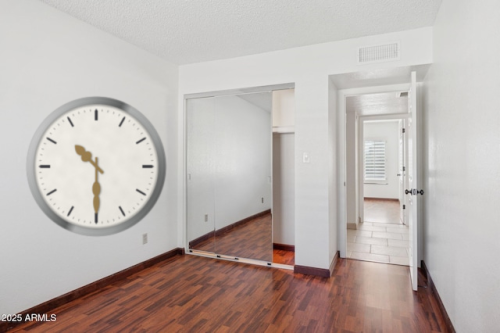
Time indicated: {"hour": 10, "minute": 30}
